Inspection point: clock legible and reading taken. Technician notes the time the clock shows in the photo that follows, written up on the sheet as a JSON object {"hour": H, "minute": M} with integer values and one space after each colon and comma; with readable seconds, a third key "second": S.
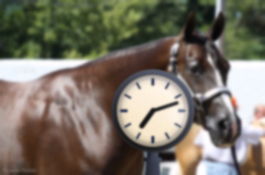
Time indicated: {"hour": 7, "minute": 12}
